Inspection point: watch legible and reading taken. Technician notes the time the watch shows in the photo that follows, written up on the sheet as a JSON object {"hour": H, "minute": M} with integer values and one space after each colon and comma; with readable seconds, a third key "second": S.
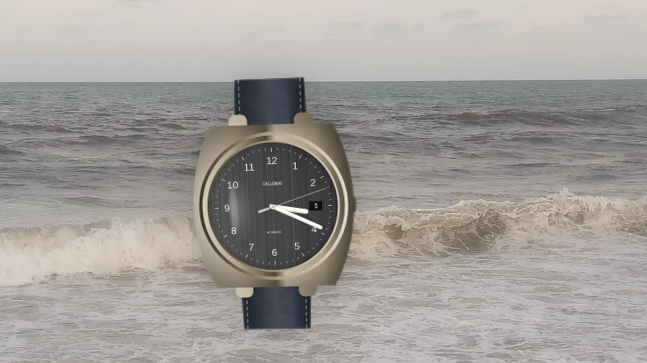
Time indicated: {"hour": 3, "minute": 19, "second": 12}
